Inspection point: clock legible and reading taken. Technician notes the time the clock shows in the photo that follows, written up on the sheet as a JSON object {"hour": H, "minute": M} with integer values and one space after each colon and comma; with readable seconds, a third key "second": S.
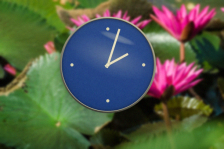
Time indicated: {"hour": 2, "minute": 3}
